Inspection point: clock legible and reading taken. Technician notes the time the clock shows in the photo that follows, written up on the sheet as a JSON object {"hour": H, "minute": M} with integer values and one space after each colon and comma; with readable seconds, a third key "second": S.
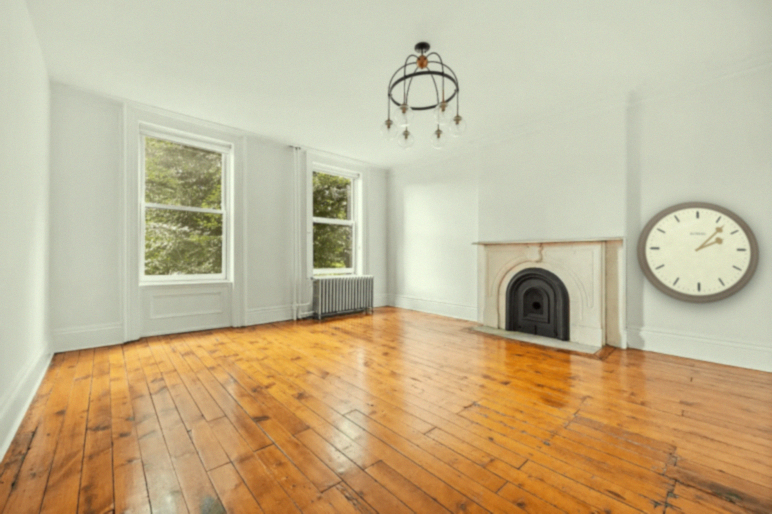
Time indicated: {"hour": 2, "minute": 7}
